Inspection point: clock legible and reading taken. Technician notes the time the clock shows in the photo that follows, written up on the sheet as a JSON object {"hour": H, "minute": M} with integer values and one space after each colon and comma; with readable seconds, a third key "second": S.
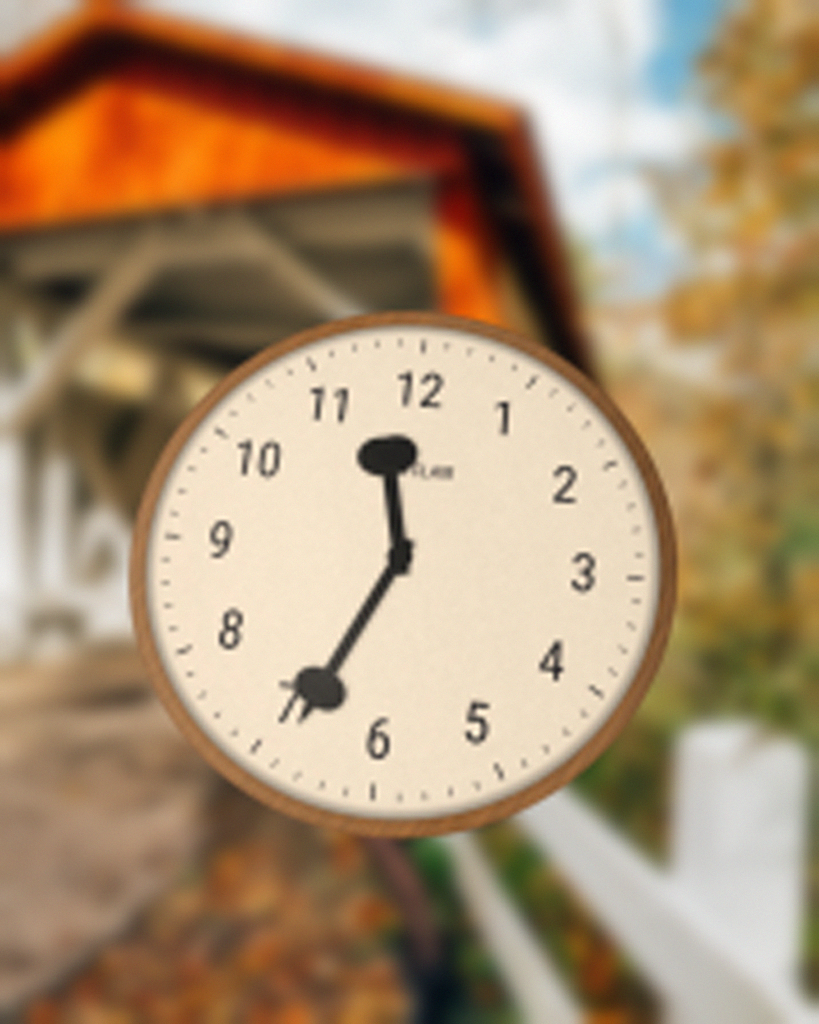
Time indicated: {"hour": 11, "minute": 34}
